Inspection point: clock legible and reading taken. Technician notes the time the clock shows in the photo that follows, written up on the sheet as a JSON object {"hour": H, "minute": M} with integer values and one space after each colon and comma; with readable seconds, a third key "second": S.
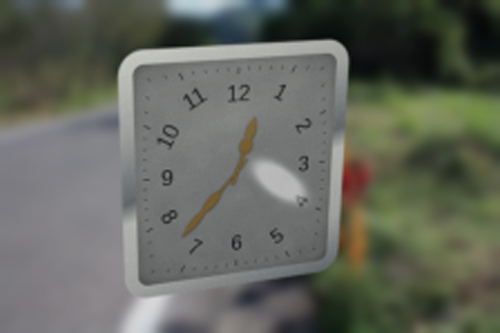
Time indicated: {"hour": 12, "minute": 37}
